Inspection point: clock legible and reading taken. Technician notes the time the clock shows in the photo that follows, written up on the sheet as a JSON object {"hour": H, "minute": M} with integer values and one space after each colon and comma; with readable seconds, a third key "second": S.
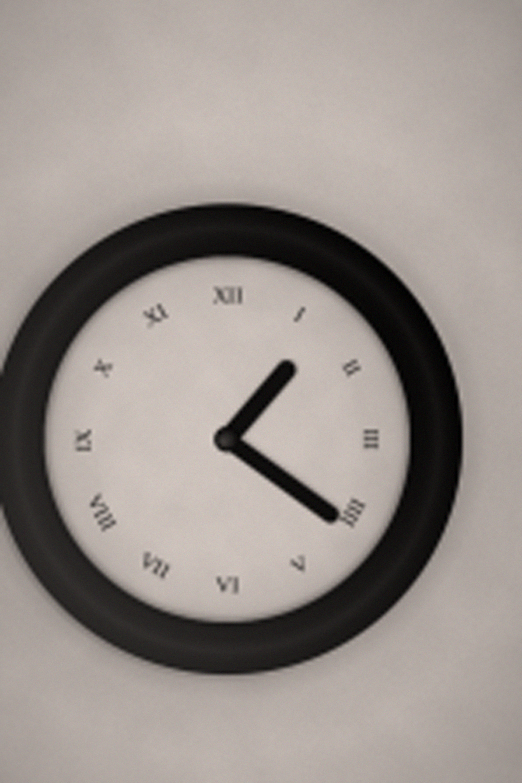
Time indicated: {"hour": 1, "minute": 21}
